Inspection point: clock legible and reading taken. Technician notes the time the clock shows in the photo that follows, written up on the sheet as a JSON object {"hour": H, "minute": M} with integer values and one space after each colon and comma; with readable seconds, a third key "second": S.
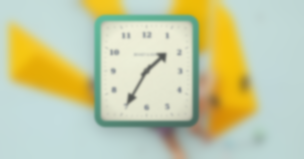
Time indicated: {"hour": 1, "minute": 35}
